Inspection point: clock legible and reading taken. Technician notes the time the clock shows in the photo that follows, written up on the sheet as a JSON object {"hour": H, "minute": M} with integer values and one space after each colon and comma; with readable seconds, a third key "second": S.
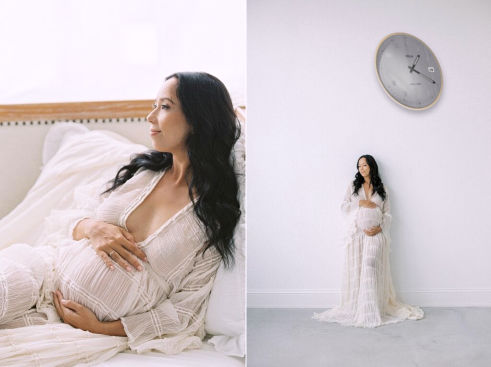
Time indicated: {"hour": 1, "minute": 20}
